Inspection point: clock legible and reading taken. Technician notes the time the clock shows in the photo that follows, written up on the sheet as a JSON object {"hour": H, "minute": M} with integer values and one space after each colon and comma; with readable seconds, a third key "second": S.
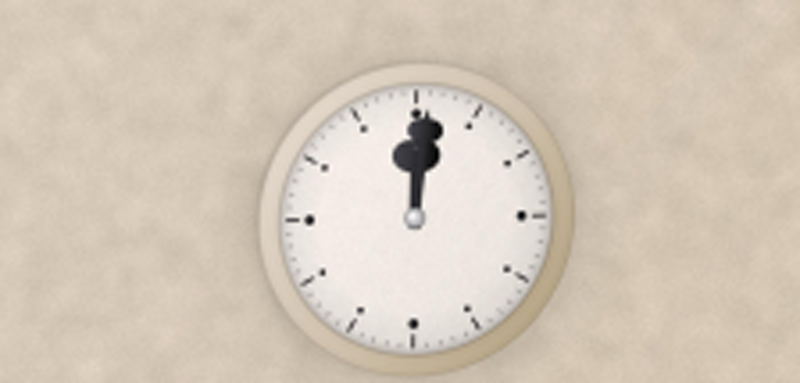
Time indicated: {"hour": 12, "minute": 1}
